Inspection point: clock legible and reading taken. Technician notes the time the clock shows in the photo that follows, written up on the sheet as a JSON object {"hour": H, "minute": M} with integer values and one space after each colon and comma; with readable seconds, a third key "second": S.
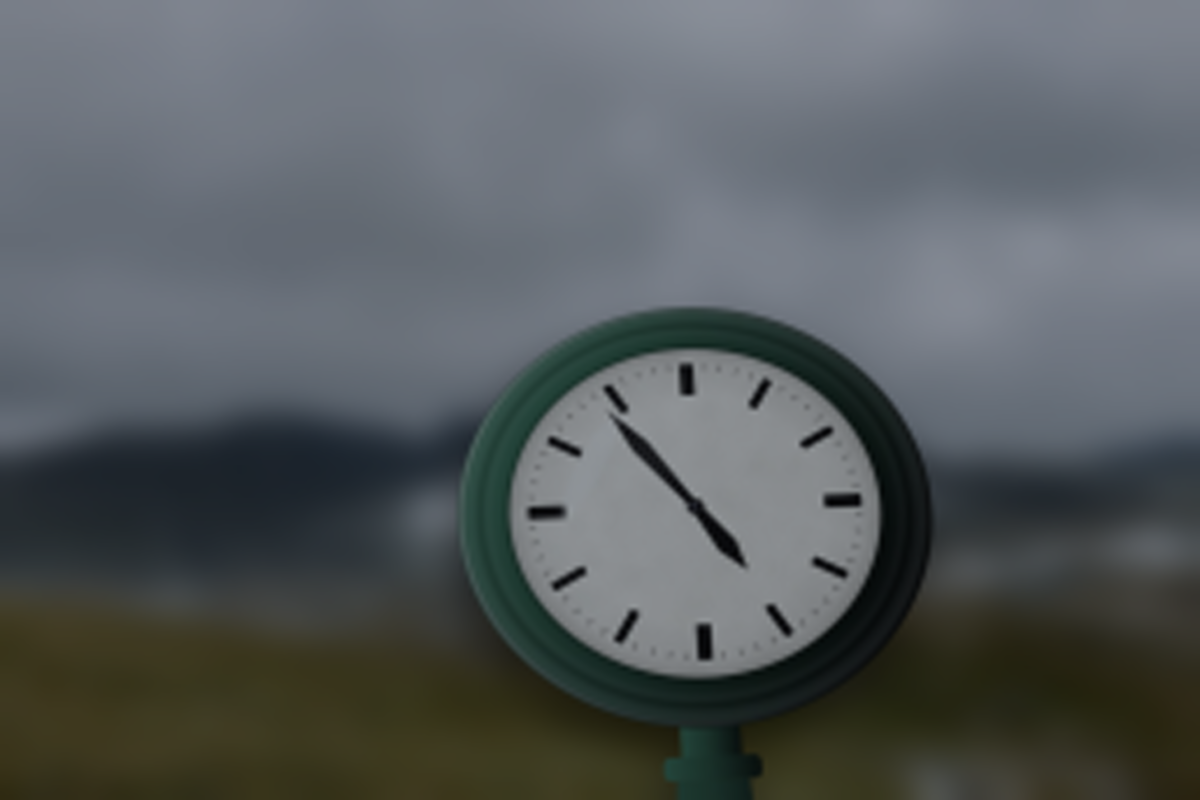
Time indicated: {"hour": 4, "minute": 54}
